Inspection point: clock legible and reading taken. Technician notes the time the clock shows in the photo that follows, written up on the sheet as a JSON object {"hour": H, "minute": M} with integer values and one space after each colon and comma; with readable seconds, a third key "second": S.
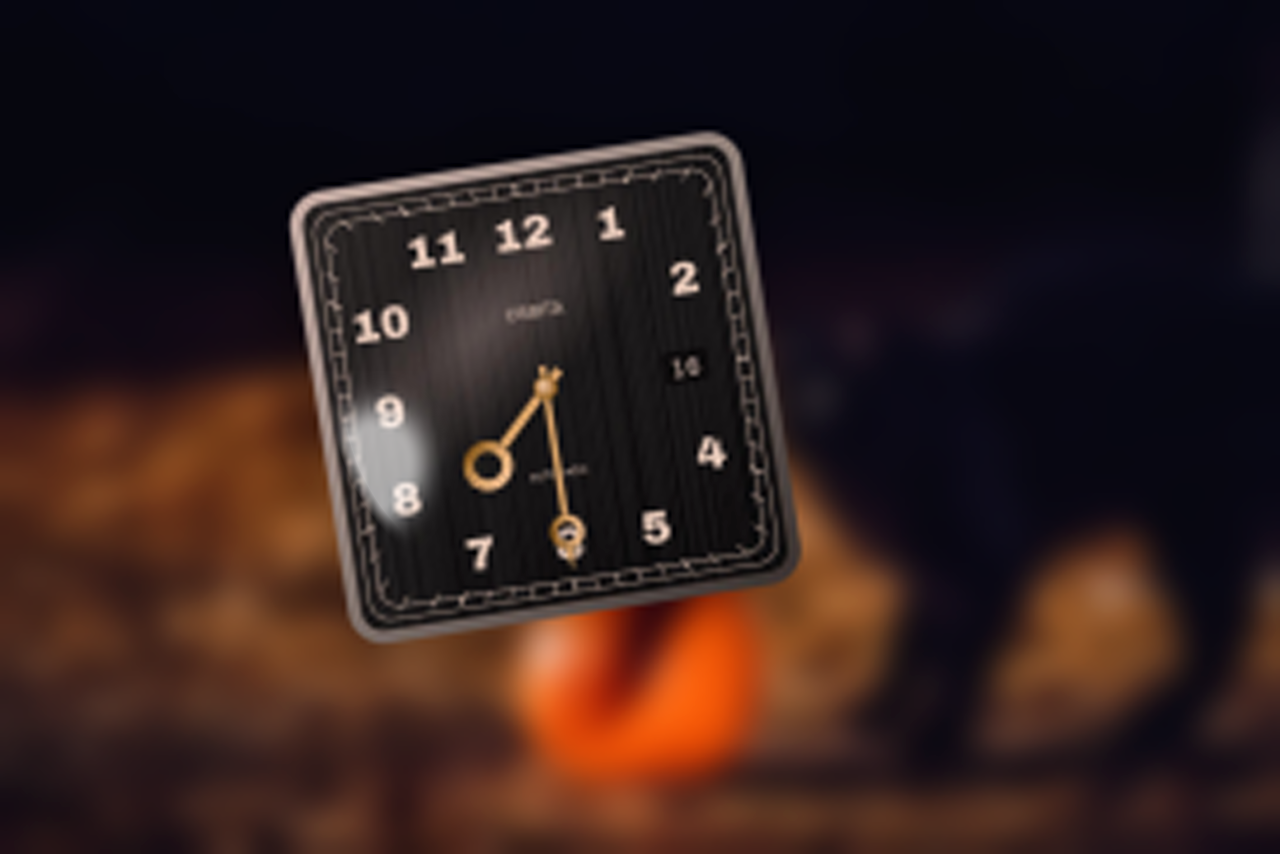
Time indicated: {"hour": 7, "minute": 30}
